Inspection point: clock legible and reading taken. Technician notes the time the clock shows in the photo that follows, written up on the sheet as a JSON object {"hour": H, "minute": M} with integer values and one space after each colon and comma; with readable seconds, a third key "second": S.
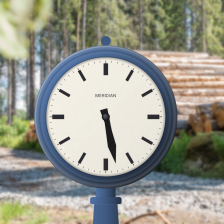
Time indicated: {"hour": 5, "minute": 28}
